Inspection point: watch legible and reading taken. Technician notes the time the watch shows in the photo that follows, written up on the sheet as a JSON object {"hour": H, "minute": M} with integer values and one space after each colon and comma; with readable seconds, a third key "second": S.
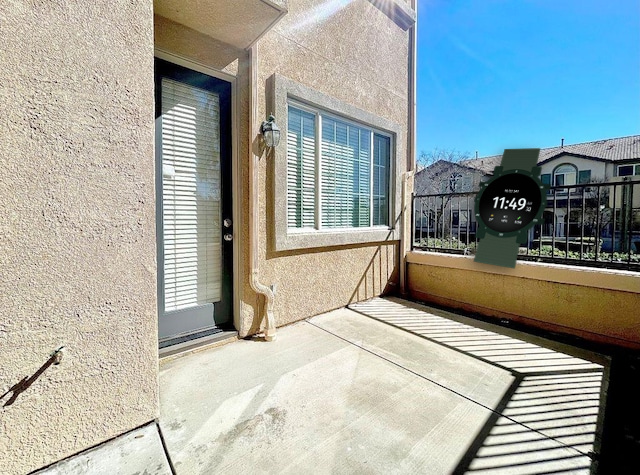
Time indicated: {"hour": 11, "minute": 49}
